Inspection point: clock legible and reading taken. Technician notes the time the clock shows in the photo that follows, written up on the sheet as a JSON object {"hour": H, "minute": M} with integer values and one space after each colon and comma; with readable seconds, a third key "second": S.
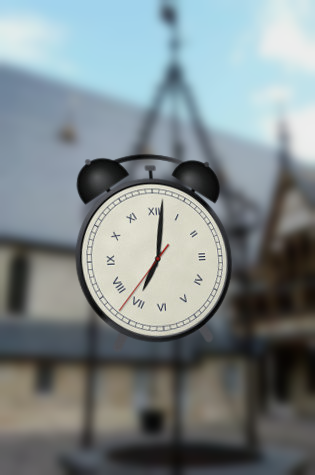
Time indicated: {"hour": 7, "minute": 1, "second": 37}
